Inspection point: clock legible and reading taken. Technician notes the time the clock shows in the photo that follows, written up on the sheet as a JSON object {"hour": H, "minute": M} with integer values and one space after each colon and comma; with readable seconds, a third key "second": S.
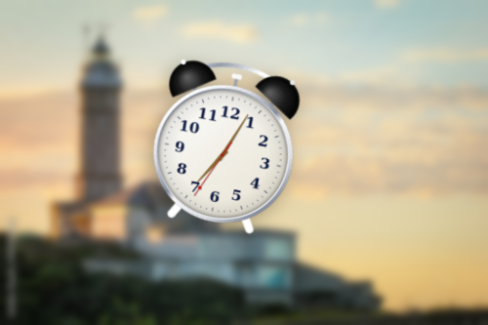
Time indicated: {"hour": 7, "minute": 3, "second": 34}
